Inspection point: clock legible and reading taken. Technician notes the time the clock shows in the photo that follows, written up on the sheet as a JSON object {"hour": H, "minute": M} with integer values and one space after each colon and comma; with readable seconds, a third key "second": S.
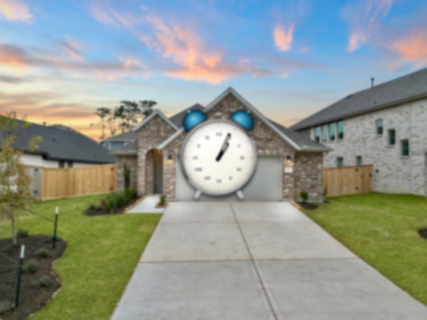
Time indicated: {"hour": 1, "minute": 4}
